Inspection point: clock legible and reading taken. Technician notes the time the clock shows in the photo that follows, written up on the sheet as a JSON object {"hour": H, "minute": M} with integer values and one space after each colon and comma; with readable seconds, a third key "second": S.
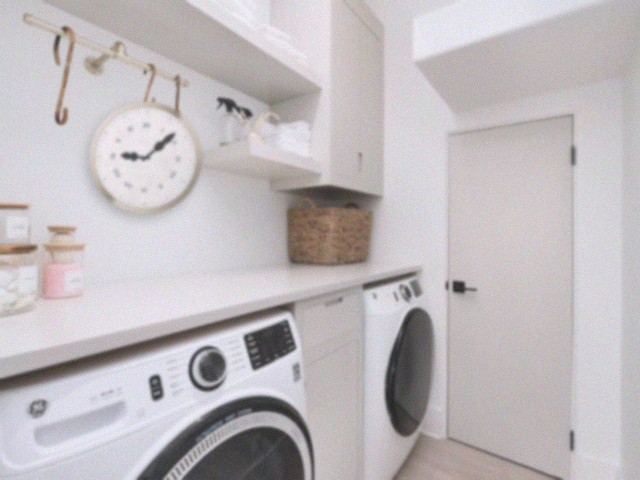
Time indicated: {"hour": 9, "minute": 8}
